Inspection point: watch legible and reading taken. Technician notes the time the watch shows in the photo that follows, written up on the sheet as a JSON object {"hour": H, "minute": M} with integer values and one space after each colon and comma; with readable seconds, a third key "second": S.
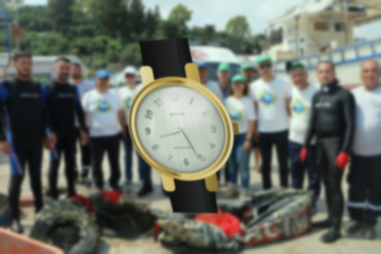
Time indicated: {"hour": 8, "minute": 26}
